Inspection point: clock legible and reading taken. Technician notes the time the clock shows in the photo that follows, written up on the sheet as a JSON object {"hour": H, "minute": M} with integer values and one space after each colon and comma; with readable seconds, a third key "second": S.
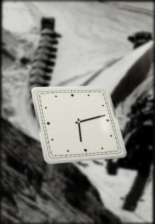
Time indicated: {"hour": 6, "minute": 13}
